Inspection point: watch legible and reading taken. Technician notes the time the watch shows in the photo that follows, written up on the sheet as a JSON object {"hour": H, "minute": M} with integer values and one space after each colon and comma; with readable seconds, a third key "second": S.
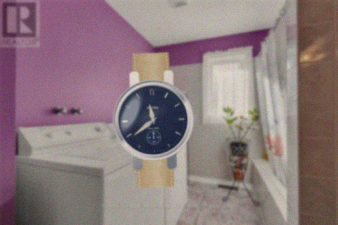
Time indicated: {"hour": 11, "minute": 39}
